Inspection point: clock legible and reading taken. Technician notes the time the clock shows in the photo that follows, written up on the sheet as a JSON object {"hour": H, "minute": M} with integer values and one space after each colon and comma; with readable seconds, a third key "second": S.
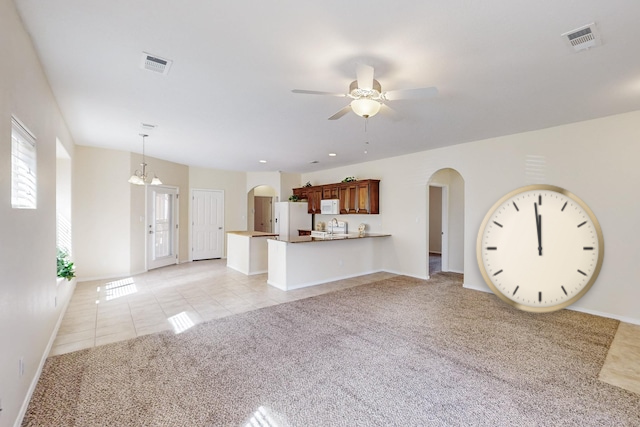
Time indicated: {"hour": 11, "minute": 59}
